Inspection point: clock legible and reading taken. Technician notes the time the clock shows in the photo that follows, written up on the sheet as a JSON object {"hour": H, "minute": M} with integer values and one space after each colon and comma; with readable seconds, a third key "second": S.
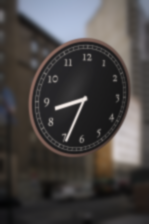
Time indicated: {"hour": 8, "minute": 34}
